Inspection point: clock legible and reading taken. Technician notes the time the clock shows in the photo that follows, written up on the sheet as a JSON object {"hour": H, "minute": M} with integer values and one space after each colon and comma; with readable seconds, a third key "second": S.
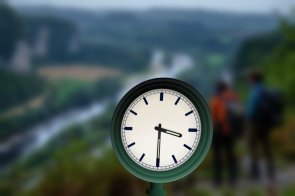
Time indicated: {"hour": 3, "minute": 30}
